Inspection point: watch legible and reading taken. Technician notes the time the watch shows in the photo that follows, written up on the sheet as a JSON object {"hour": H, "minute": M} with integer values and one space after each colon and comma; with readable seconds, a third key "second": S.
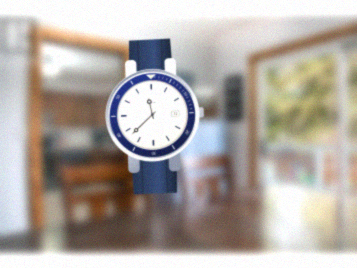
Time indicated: {"hour": 11, "minute": 38}
